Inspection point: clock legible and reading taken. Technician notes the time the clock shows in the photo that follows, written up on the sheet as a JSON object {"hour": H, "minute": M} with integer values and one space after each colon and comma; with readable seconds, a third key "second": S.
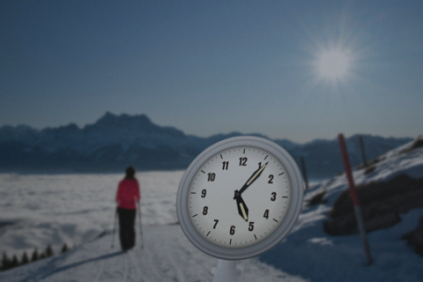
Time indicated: {"hour": 5, "minute": 6}
